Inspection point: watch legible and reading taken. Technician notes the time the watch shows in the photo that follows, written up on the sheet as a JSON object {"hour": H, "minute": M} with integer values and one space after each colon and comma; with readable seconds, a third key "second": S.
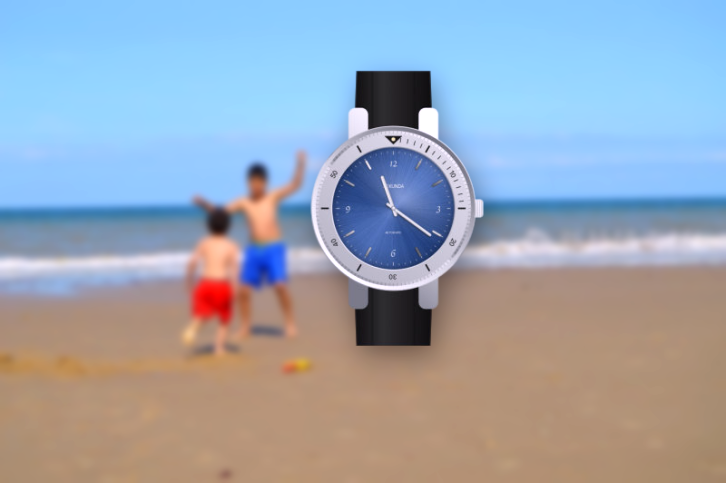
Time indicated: {"hour": 11, "minute": 21}
